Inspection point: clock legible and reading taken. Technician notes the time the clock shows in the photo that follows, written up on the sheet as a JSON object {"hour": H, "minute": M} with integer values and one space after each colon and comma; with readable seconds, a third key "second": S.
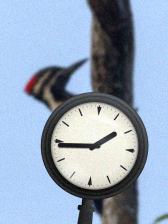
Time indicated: {"hour": 1, "minute": 44}
